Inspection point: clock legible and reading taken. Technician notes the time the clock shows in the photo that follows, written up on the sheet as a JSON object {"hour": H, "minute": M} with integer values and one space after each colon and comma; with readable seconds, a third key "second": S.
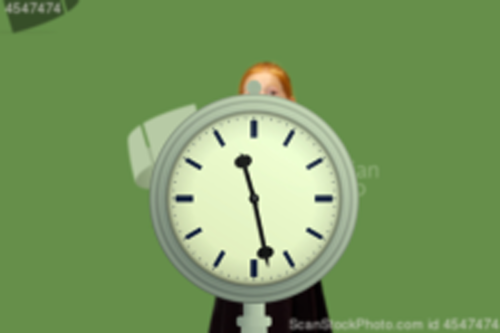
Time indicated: {"hour": 11, "minute": 28}
